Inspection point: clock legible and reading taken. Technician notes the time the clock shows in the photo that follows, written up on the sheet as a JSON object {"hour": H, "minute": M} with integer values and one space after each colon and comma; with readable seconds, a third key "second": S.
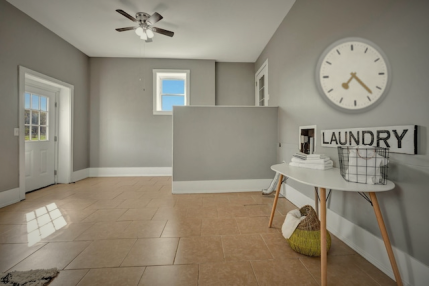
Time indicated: {"hour": 7, "minute": 23}
